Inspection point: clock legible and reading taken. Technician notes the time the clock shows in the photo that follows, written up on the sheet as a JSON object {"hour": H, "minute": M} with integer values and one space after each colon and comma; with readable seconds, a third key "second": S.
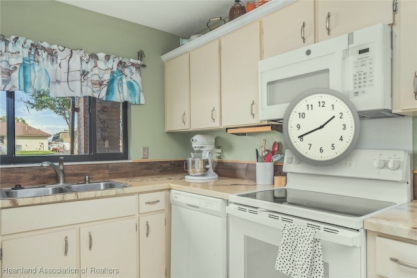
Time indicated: {"hour": 1, "minute": 41}
